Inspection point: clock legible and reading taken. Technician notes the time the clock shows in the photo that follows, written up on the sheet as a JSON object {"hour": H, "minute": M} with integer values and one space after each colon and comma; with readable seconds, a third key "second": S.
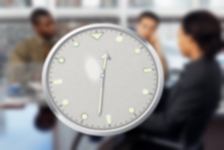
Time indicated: {"hour": 12, "minute": 32}
